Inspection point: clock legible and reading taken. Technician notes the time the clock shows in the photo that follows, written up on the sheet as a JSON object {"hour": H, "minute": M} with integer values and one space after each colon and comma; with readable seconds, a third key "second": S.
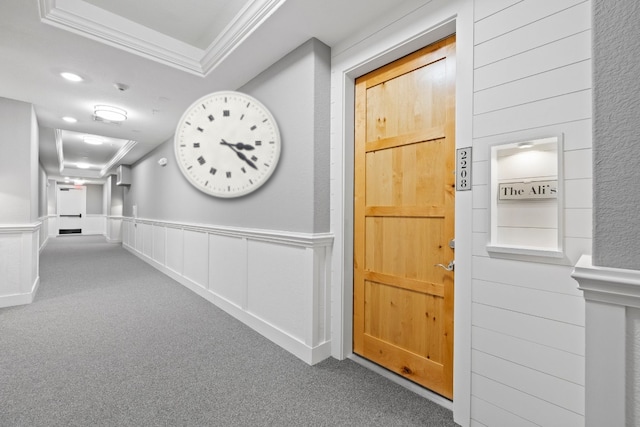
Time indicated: {"hour": 3, "minute": 22}
